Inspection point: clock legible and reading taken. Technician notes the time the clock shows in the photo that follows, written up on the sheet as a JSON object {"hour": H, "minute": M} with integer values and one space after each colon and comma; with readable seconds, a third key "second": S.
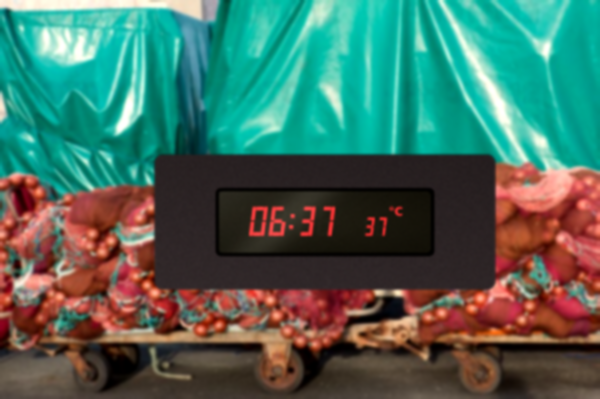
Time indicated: {"hour": 6, "minute": 37}
